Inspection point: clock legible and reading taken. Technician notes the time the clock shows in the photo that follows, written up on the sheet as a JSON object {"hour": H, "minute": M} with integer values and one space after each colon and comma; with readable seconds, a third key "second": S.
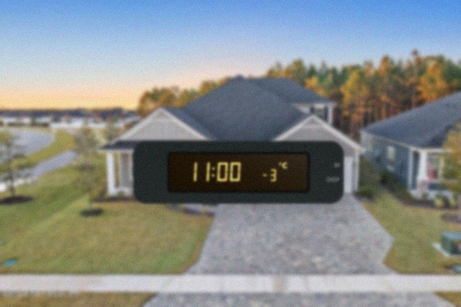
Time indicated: {"hour": 11, "minute": 0}
